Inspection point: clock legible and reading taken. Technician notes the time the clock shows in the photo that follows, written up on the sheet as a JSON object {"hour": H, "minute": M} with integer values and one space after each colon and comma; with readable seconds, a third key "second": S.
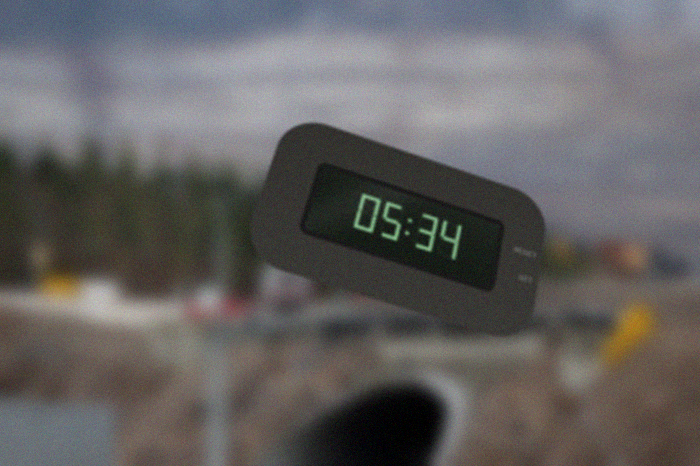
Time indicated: {"hour": 5, "minute": 34}
